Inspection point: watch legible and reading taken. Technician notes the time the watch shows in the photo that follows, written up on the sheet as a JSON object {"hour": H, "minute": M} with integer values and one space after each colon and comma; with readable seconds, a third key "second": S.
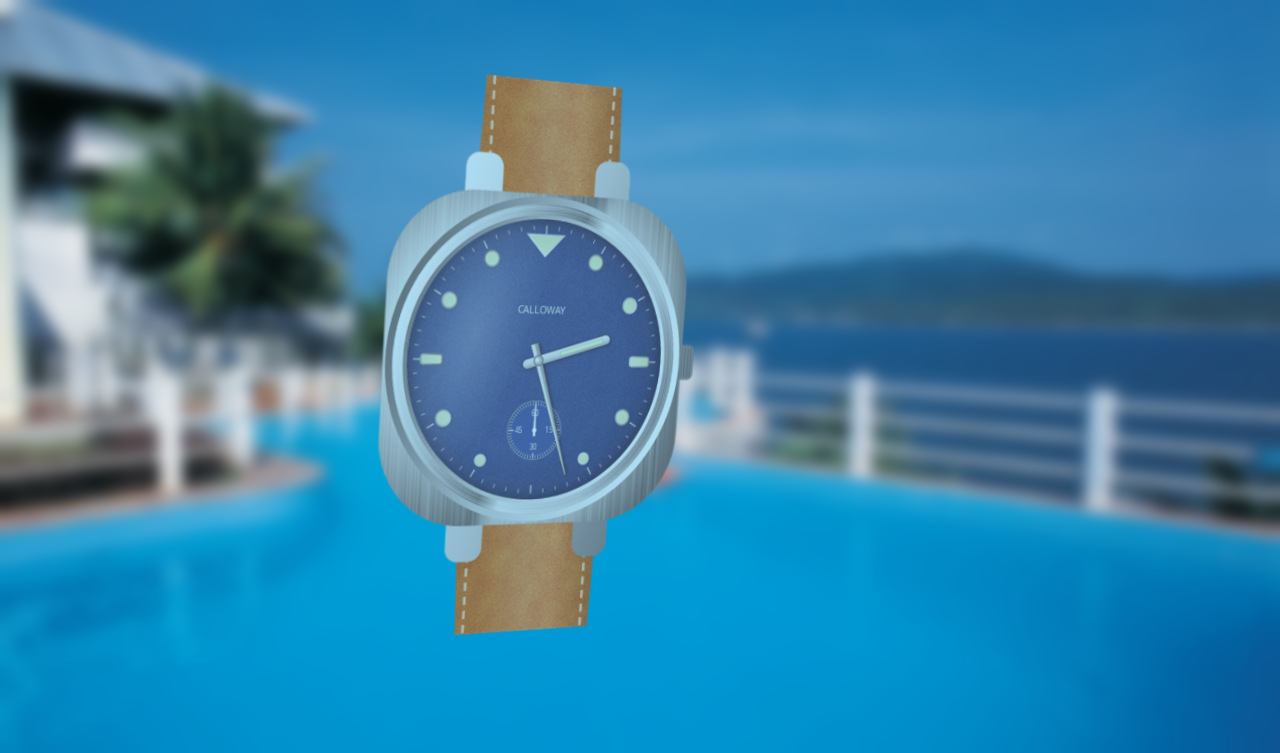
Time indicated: {"hour": 2, "minute": 27}
